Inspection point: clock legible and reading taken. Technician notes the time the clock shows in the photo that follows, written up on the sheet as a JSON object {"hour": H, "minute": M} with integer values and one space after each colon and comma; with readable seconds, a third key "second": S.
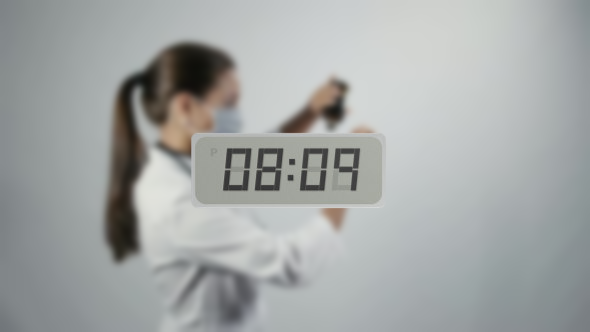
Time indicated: {"hour": 8, "minute": 9}
